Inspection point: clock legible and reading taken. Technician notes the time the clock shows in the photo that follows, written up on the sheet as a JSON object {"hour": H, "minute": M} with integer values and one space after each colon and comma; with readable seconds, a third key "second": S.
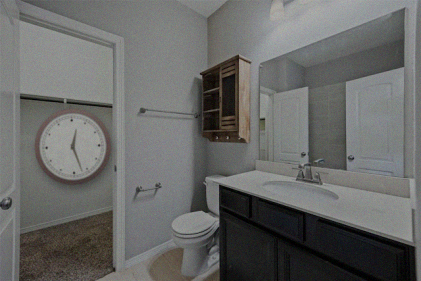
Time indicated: {"hour": 12, "minute": 27}
